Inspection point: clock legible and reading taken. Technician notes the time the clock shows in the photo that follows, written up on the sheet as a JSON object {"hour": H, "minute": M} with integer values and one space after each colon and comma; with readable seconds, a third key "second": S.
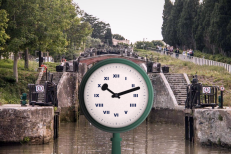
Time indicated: {"hour": 10, "minute": 12}
